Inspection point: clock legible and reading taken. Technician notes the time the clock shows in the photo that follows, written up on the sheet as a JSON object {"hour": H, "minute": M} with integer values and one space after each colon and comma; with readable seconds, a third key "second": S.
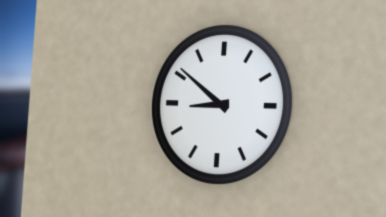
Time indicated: {"hour": 8, "minute": 51}
